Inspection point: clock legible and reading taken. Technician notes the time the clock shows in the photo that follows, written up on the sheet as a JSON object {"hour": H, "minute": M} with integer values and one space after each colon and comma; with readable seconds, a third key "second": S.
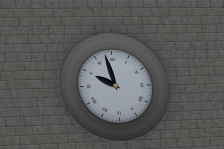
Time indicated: {"hour": 9, "minute": 58}
